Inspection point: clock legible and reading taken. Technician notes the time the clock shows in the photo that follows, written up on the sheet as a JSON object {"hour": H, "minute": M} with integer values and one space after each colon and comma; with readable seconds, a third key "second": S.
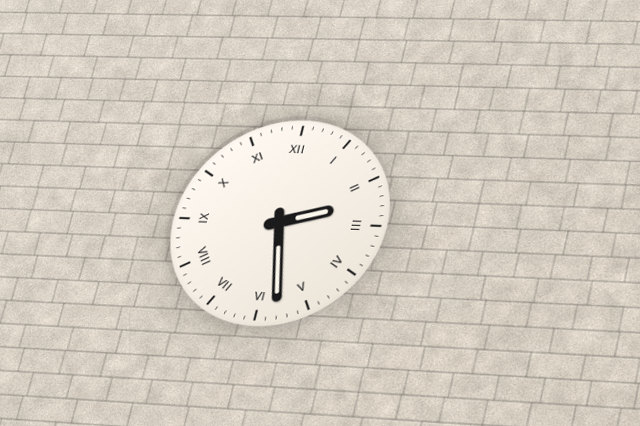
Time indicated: {"hour": 2, "minute": 28}
